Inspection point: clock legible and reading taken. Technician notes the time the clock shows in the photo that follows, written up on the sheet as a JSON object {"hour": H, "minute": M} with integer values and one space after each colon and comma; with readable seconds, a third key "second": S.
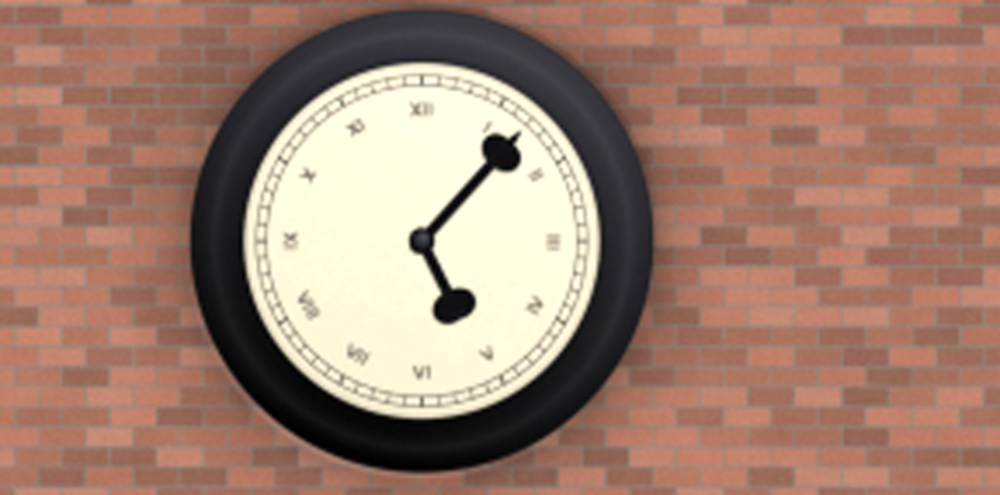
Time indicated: {"hour": 5, "minute": 7}
